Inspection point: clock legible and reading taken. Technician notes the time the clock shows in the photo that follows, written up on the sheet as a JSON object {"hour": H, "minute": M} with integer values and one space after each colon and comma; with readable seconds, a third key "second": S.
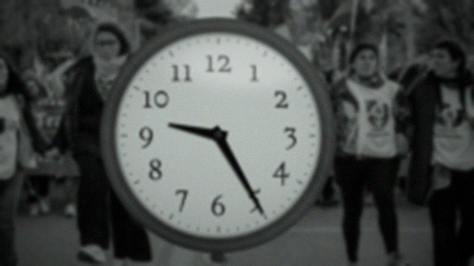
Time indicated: {"hour": 9, "minute": 25}
